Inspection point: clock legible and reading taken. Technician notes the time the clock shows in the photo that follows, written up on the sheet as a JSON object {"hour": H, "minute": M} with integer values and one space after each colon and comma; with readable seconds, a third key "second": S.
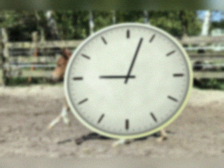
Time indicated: {"hour": 9, "minute": 3}
